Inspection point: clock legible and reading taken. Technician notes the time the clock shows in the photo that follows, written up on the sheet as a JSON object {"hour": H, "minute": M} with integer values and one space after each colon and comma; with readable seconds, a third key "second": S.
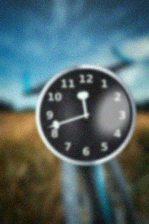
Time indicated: {"hour": 11, "minute": 42}
